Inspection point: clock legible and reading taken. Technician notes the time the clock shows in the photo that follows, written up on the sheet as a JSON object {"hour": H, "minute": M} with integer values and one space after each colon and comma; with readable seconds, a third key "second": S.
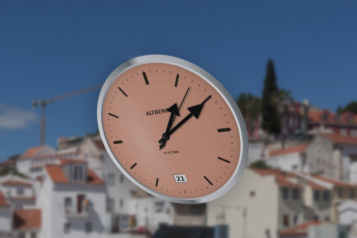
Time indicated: {"hour": 1, "minute": 10, "second": 7}
